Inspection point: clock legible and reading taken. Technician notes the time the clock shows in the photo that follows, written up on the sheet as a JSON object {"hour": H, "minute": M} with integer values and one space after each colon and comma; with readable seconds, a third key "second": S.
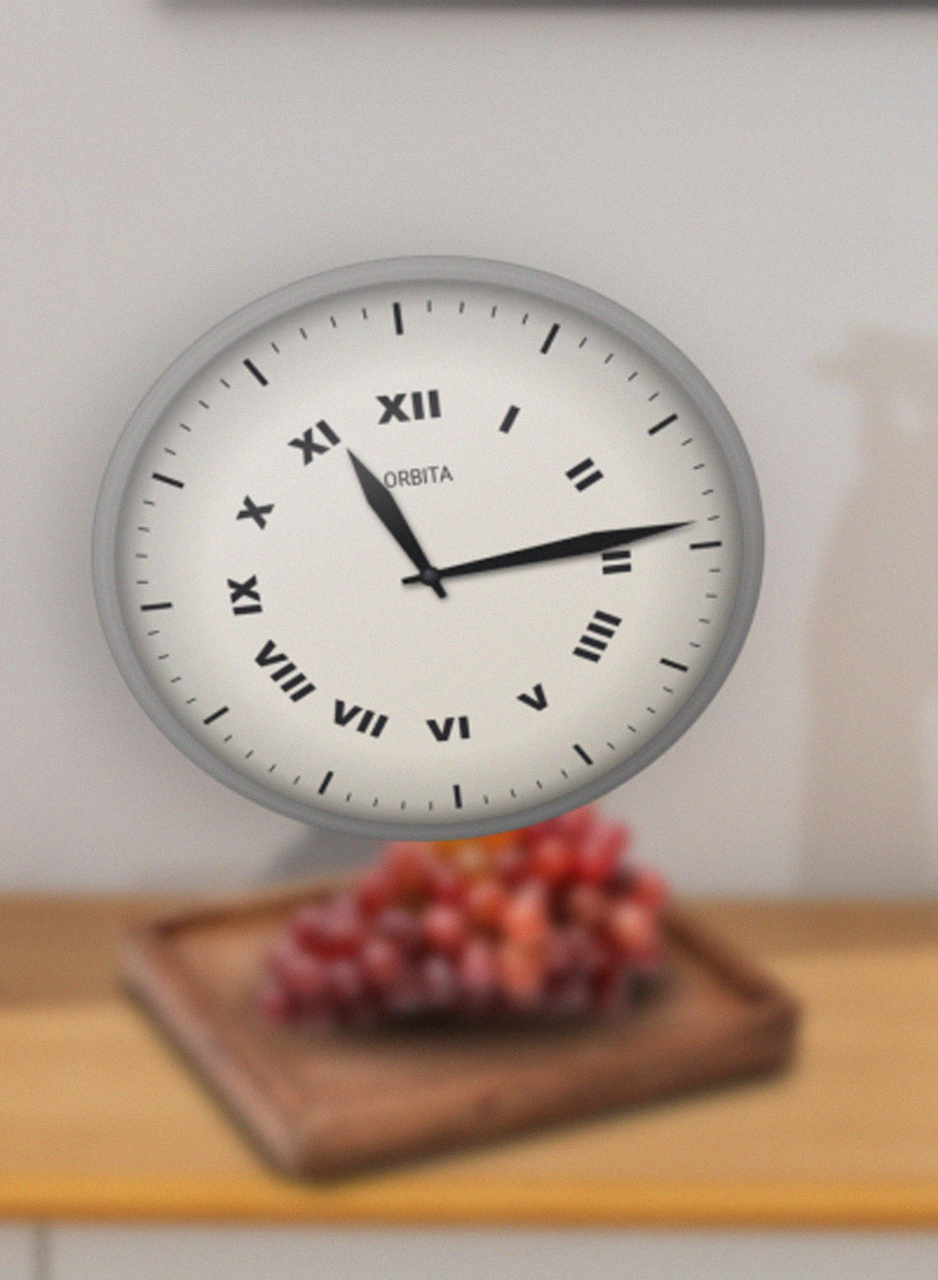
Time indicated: {"hour": 11, "minute": 14}
